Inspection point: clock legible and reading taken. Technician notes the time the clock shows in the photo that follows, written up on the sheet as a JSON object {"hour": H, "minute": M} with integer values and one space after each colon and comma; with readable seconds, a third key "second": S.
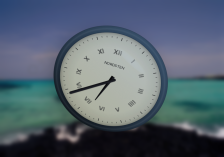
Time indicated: {"hour": 6, "minute": 39}
